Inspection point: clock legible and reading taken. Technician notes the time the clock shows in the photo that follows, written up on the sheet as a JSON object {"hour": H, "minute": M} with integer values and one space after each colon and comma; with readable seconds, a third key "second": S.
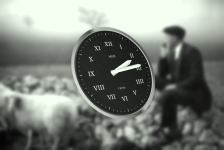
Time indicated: {"hour": 2, "minute": 14}
